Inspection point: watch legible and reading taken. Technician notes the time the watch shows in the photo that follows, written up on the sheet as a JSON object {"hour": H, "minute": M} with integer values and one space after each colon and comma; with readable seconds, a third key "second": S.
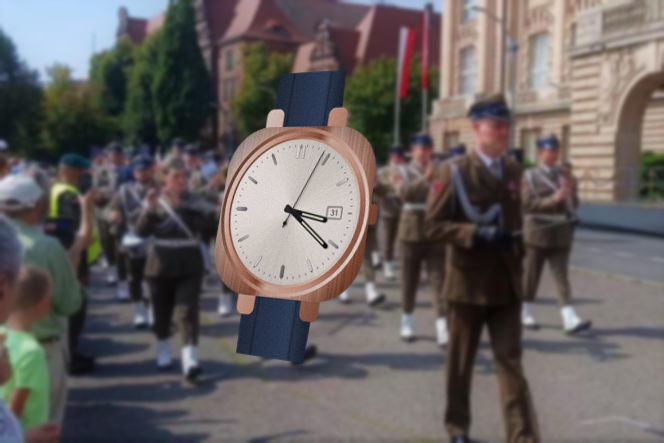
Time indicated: {"hour": 3, "minute": 21, "second": 4}
